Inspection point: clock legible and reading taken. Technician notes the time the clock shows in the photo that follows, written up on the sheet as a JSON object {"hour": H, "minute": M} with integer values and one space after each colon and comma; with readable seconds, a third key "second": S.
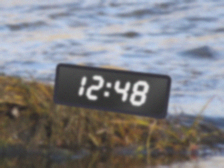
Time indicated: {"hour": 12, "minute": 48}
